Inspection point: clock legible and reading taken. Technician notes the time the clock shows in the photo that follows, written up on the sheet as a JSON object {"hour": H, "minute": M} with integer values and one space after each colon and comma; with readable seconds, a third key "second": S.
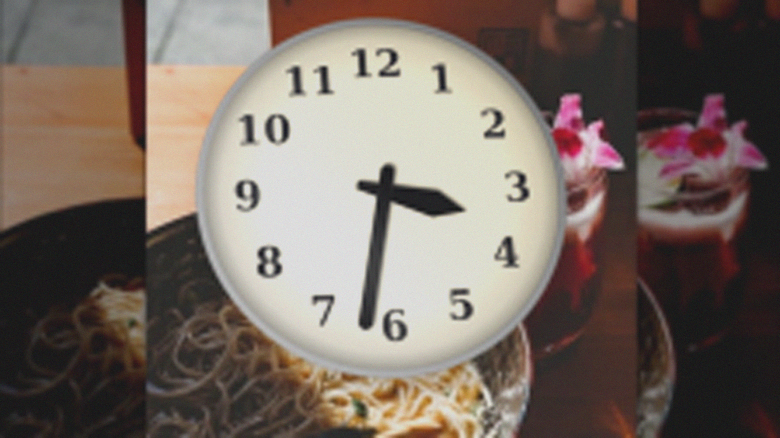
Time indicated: {"hour": 3, "minute": 32}
